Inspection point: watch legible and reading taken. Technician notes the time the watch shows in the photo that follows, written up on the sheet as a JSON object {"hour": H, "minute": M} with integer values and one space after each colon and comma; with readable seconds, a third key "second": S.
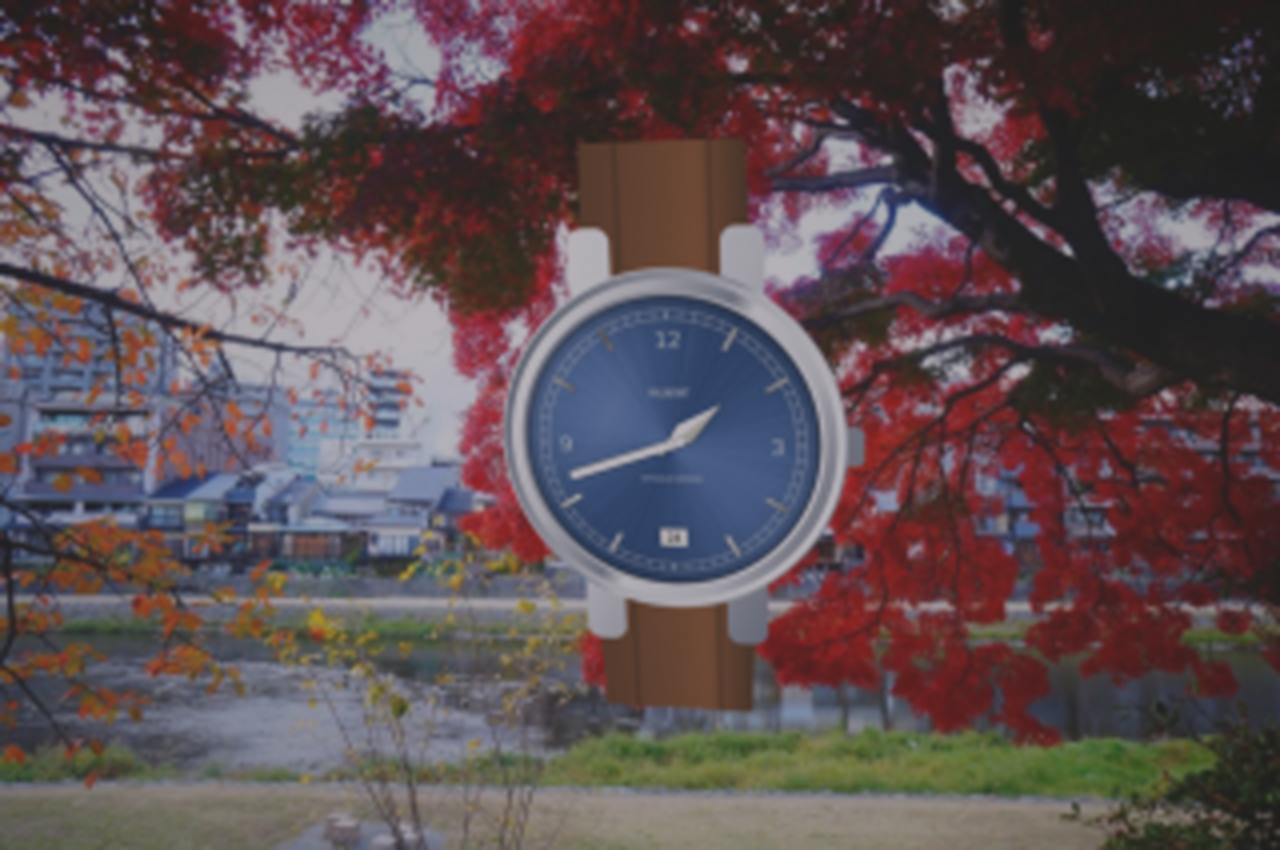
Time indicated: {"hour": 1, "minute": 42}
